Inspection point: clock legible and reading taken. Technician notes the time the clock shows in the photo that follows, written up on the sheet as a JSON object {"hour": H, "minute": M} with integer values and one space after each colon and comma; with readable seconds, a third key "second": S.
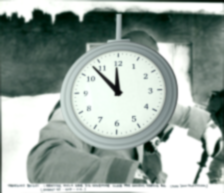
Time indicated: {"hour": 11, "minute": 53}
